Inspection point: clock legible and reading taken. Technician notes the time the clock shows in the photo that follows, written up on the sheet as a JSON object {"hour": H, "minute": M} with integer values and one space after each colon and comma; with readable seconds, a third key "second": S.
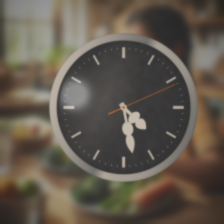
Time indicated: {"hour": 4, "minute": 28, "second": 11}
